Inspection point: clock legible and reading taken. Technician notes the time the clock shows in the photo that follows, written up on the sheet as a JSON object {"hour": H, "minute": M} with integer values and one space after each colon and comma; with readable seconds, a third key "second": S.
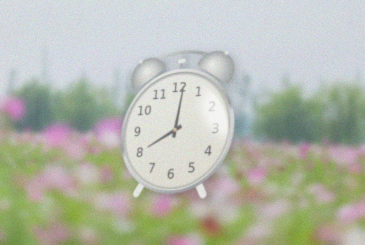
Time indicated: {"hour": 8, "minute": 1}
